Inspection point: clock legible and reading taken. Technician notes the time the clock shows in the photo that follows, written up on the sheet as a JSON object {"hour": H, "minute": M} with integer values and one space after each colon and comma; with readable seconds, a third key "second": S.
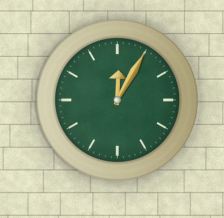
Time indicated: {"hour": 12, "minute": 5}
